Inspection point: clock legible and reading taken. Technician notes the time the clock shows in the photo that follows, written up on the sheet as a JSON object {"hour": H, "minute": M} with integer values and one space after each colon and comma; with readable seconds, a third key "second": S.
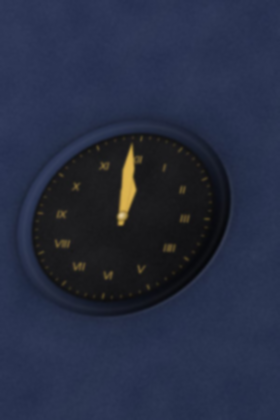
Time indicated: {"hour": 11, "minute": 59}
